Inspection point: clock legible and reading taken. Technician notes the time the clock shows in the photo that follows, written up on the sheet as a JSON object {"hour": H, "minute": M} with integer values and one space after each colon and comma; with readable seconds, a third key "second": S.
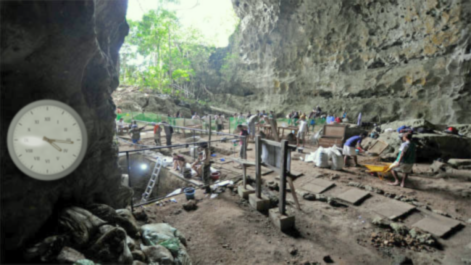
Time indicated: {"hour": 4, "minute": 16}
